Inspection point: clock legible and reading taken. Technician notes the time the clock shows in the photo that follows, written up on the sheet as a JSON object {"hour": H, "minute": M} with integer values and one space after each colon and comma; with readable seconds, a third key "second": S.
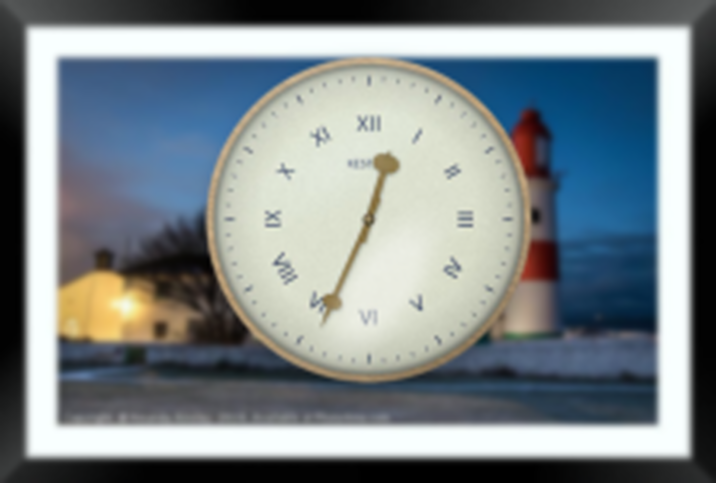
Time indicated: {"hour": 12, "minute": 34}
